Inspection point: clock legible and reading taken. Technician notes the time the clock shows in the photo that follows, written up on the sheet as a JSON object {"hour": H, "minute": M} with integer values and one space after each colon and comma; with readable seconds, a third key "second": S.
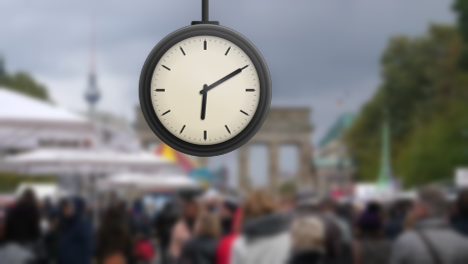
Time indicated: {"hour": 6, "minute": 10}
